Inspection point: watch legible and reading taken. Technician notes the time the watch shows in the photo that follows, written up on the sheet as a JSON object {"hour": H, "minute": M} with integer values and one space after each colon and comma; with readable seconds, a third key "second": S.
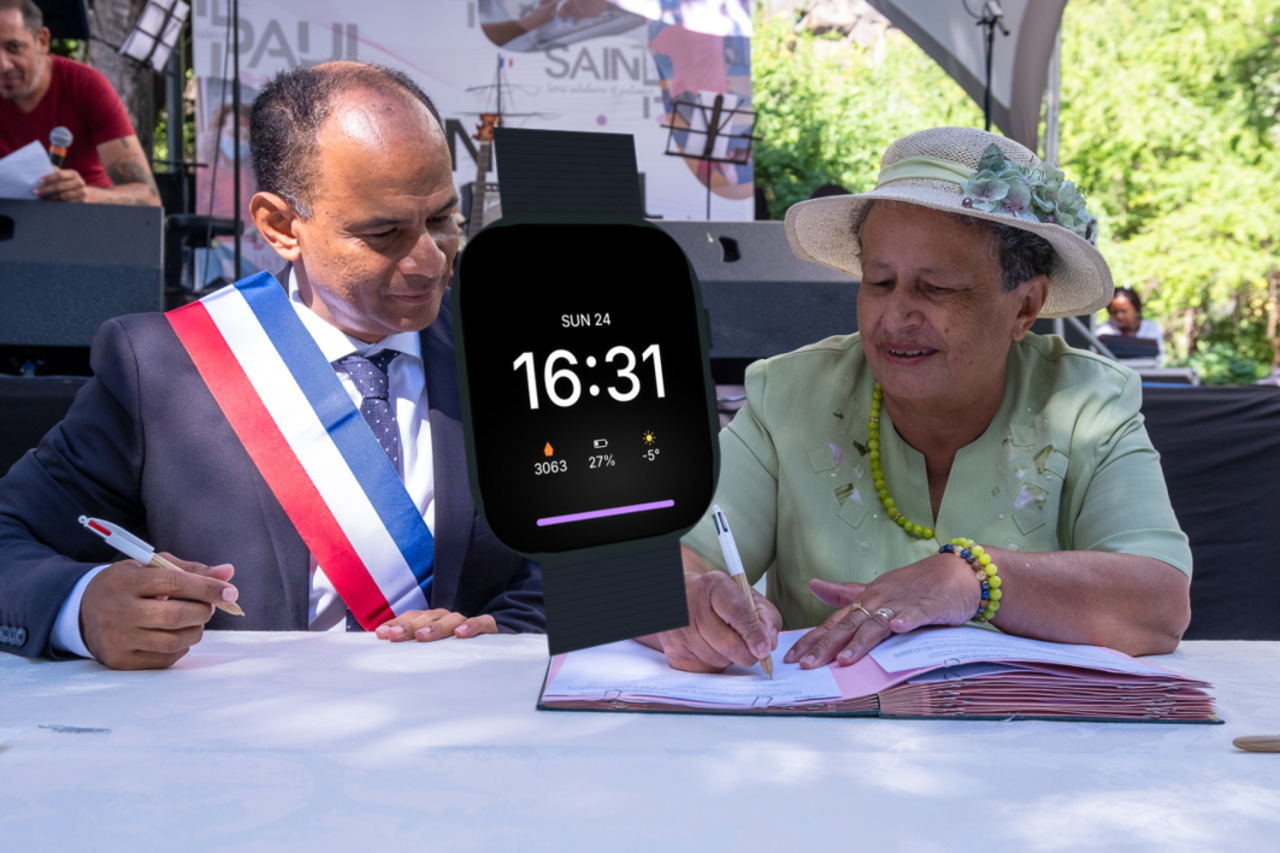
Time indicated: {"hour": 16, "minute": 31}
